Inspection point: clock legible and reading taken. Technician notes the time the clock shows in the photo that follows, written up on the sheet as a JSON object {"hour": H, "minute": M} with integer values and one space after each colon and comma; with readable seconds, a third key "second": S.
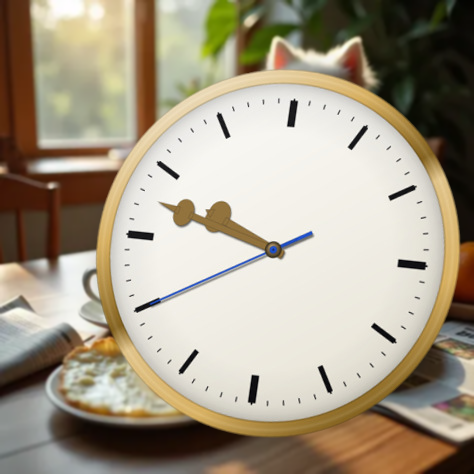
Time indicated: {"hour": 9, "minute": 47, "second": 40}
